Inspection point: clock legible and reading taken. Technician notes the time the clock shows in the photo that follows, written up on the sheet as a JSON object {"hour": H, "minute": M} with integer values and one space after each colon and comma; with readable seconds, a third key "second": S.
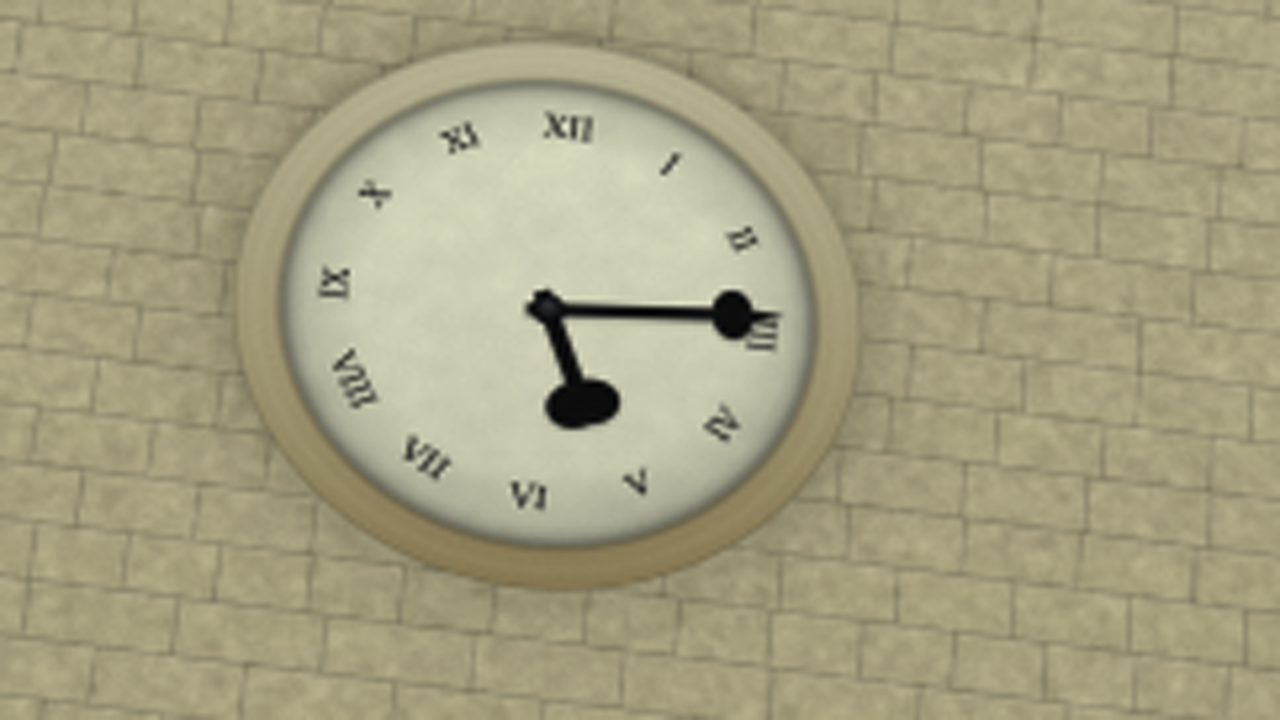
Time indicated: {"hour": 5, "minute": 14}
